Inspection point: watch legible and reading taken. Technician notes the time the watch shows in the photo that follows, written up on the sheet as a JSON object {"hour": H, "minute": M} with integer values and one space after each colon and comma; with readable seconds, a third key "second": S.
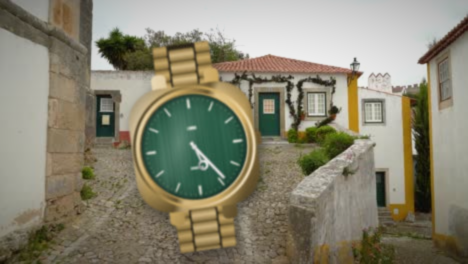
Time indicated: {"hour": 5, "minute": 24}
